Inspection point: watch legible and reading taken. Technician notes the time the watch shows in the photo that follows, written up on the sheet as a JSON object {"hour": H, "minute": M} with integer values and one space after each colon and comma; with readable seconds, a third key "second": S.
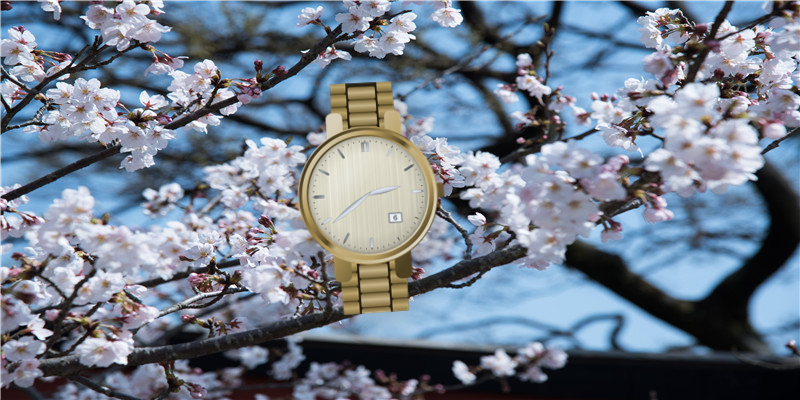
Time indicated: {"hour": 2, "minute": 39}
